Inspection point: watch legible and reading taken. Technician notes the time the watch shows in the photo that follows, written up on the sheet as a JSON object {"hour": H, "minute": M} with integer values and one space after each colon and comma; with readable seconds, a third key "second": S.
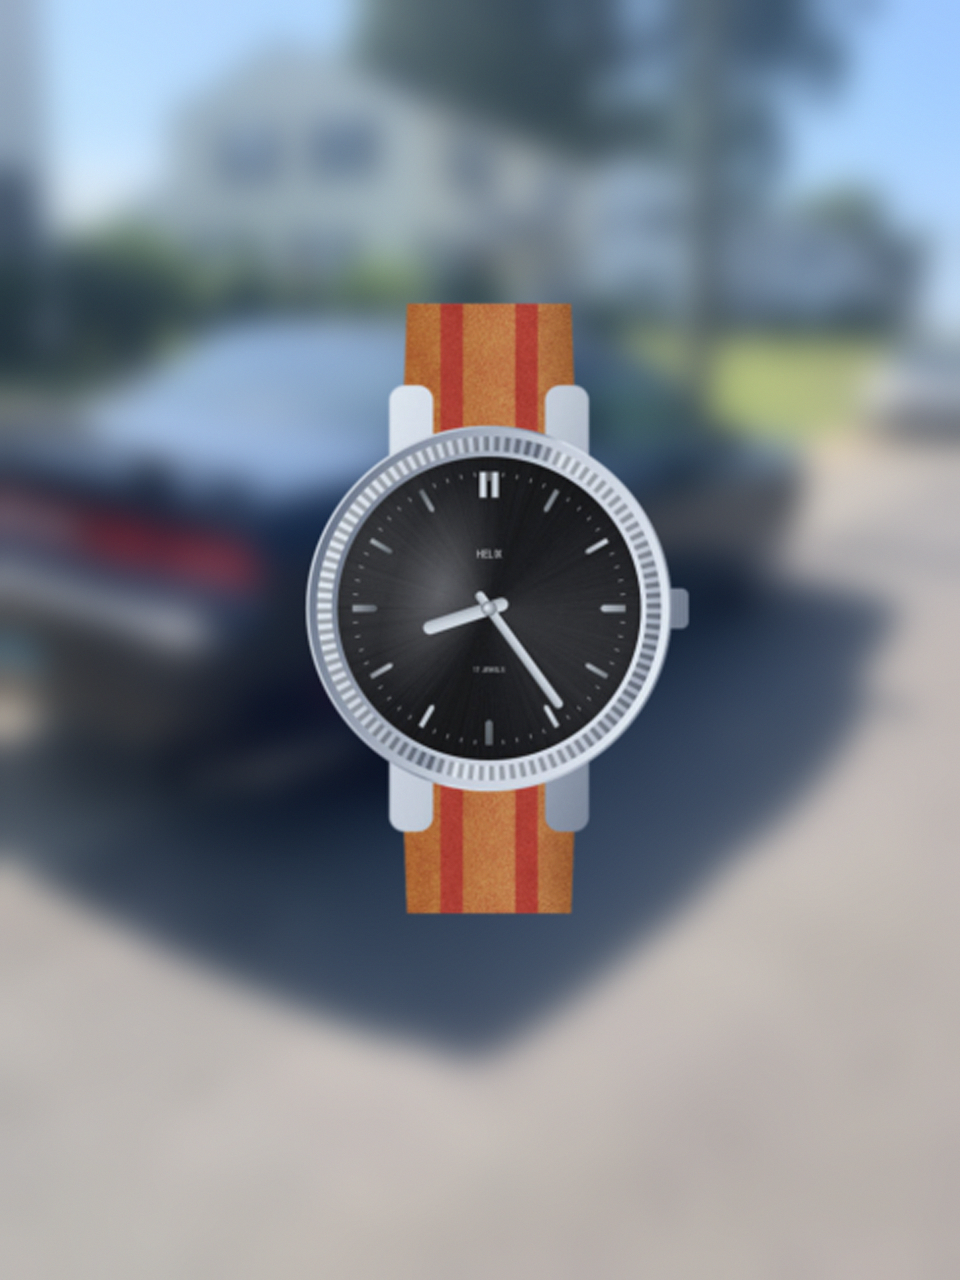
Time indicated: {"hour": 8, "minute": 24}
